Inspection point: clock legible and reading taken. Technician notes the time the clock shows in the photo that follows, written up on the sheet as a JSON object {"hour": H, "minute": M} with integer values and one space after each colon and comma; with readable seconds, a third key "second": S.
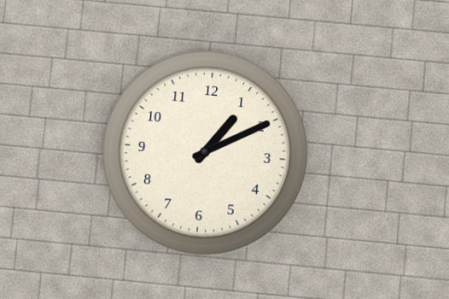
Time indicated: {"hour": 1, "minute": 10}
